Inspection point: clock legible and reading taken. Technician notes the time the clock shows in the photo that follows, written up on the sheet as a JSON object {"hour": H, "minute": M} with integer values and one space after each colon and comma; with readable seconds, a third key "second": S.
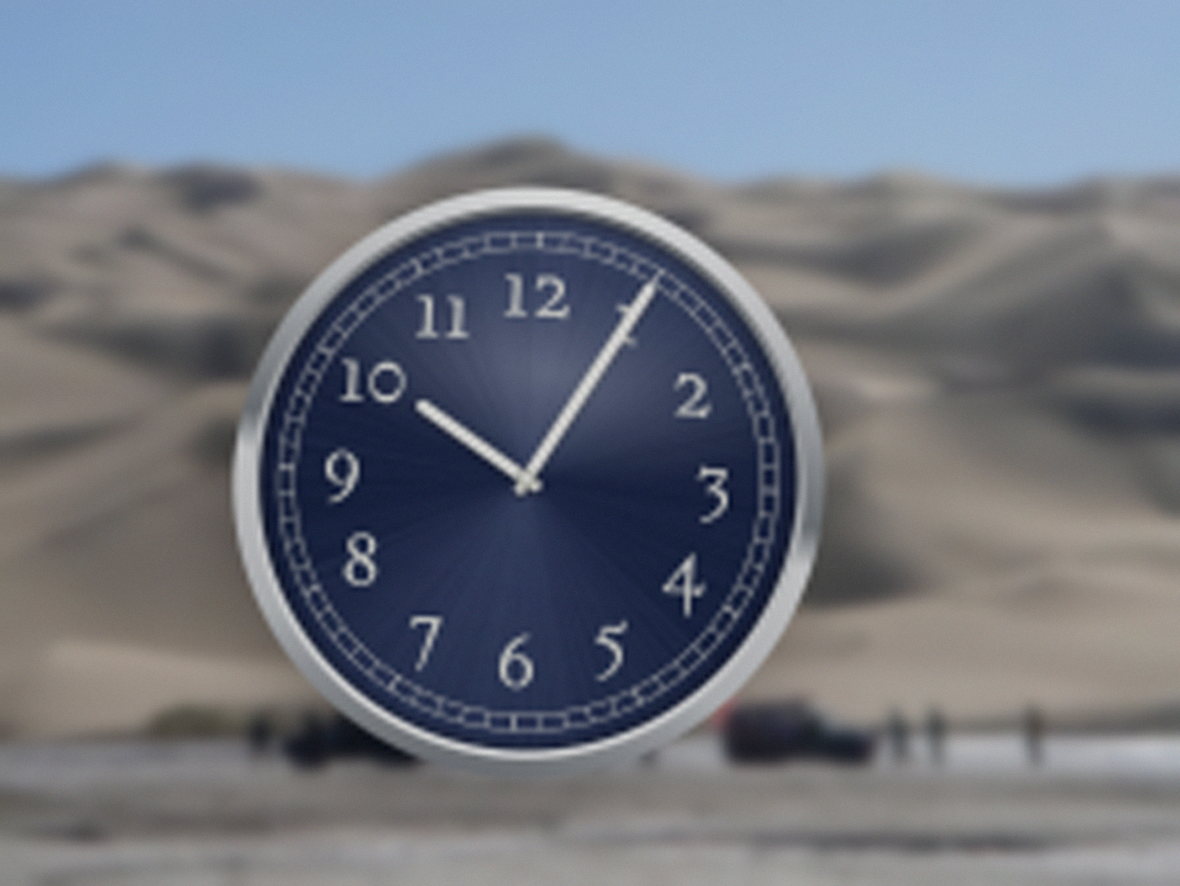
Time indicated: {"hour": 10, "minute": 5}
